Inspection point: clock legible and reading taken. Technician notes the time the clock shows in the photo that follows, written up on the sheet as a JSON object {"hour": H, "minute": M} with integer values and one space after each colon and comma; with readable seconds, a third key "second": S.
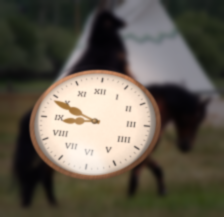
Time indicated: {"hour": 8, "minute": 49}
